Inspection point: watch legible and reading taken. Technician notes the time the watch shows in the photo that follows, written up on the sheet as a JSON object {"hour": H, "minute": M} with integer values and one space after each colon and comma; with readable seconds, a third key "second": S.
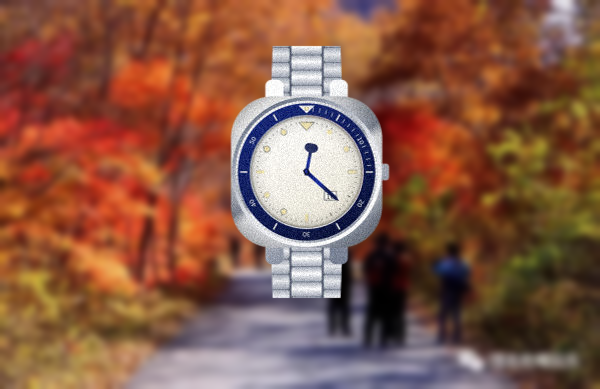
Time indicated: {"hour": 12, "minute": 22}
